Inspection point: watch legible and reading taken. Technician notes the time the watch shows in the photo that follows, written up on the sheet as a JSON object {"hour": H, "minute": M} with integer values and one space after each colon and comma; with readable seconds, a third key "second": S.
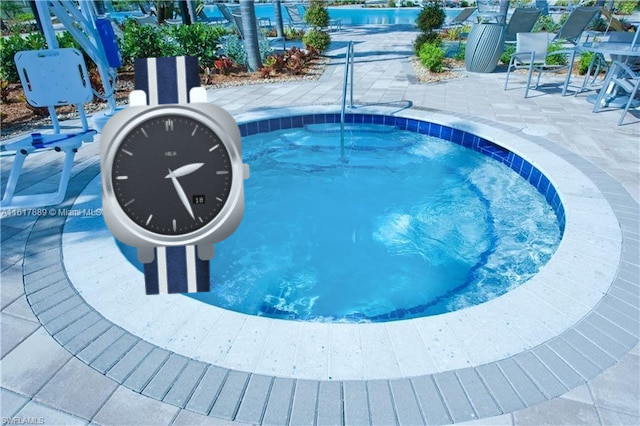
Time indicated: {"hour": 2, "minute": 26}
